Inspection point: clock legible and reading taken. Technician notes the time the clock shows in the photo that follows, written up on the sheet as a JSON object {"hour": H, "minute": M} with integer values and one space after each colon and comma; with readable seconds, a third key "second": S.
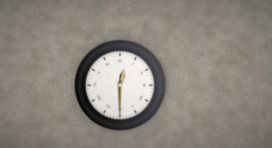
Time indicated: {"hour": 12, "minute": 30}
